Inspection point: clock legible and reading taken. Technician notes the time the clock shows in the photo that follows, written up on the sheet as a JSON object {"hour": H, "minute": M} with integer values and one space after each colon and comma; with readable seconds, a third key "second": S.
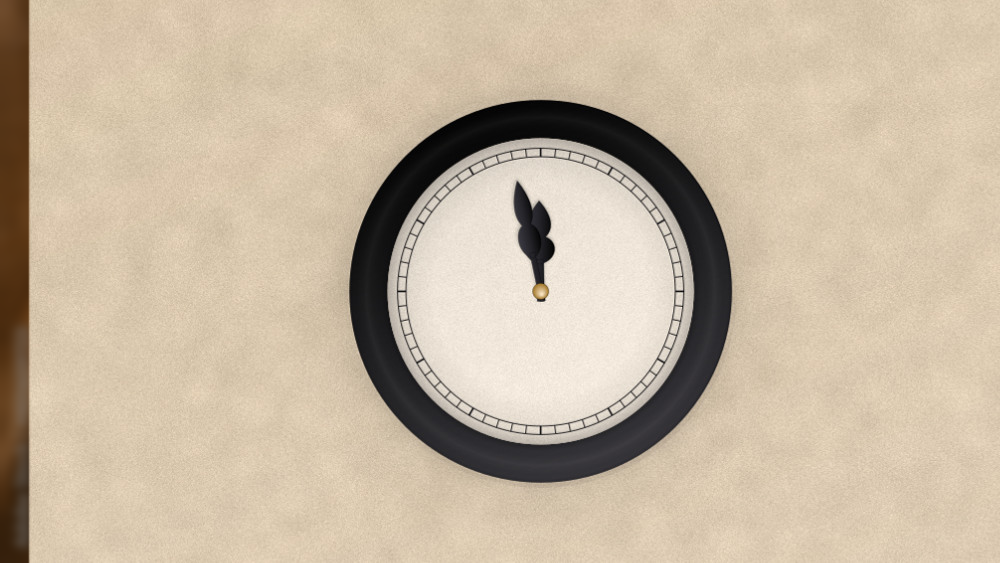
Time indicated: {"hour": 11, "minute": 58}
